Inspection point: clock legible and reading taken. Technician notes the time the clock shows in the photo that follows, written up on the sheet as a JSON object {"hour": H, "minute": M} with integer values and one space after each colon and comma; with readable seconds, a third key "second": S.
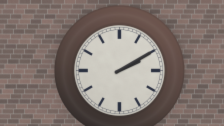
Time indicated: {"hour": 2, "minute": 10}
